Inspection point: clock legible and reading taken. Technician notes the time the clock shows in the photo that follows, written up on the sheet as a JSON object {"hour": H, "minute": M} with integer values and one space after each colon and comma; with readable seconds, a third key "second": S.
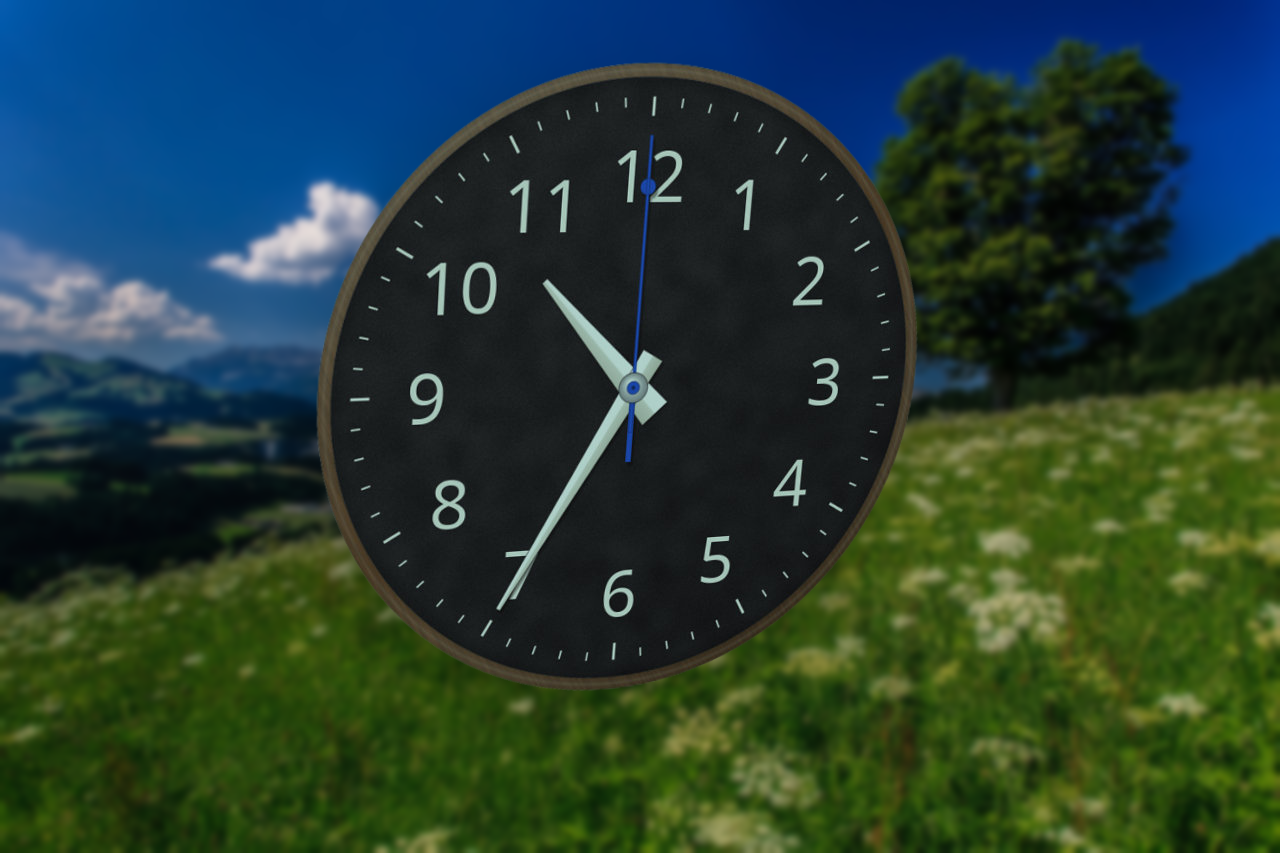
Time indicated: {"hour": 10, "minute": 35, "second": 0}
